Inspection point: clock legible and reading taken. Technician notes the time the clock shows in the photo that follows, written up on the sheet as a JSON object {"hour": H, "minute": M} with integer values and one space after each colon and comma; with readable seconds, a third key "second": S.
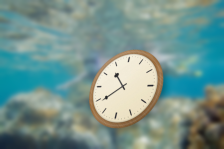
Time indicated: {"hour": 10, "minute": 39}
